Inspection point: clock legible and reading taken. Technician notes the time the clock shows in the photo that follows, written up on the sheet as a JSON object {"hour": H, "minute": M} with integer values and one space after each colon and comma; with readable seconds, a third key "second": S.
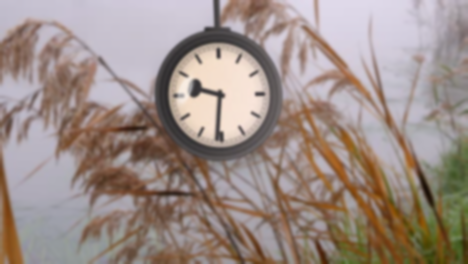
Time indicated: {"hour": 9, "minute": 31}
